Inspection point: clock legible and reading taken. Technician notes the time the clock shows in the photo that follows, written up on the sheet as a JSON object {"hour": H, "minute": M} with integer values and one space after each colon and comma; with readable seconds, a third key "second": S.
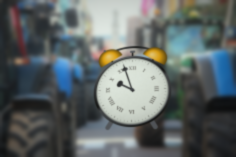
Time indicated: {"hour": 9, "minute": 57}
